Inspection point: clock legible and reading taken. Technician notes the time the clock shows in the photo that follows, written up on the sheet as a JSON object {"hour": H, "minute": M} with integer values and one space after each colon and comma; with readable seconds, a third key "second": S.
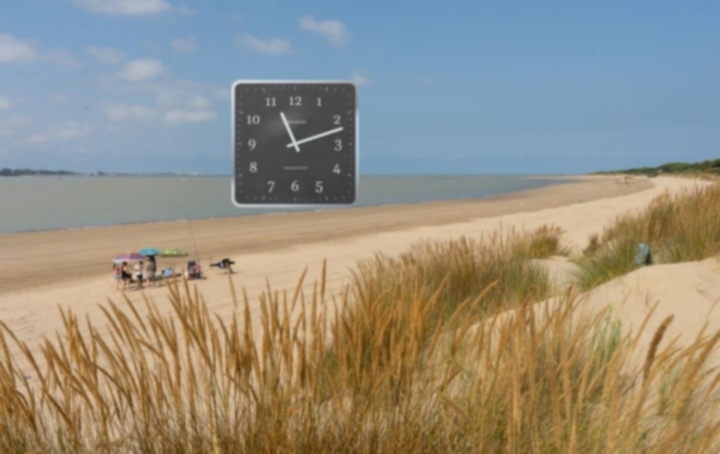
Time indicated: {"hour": 11, "minute": 12}
